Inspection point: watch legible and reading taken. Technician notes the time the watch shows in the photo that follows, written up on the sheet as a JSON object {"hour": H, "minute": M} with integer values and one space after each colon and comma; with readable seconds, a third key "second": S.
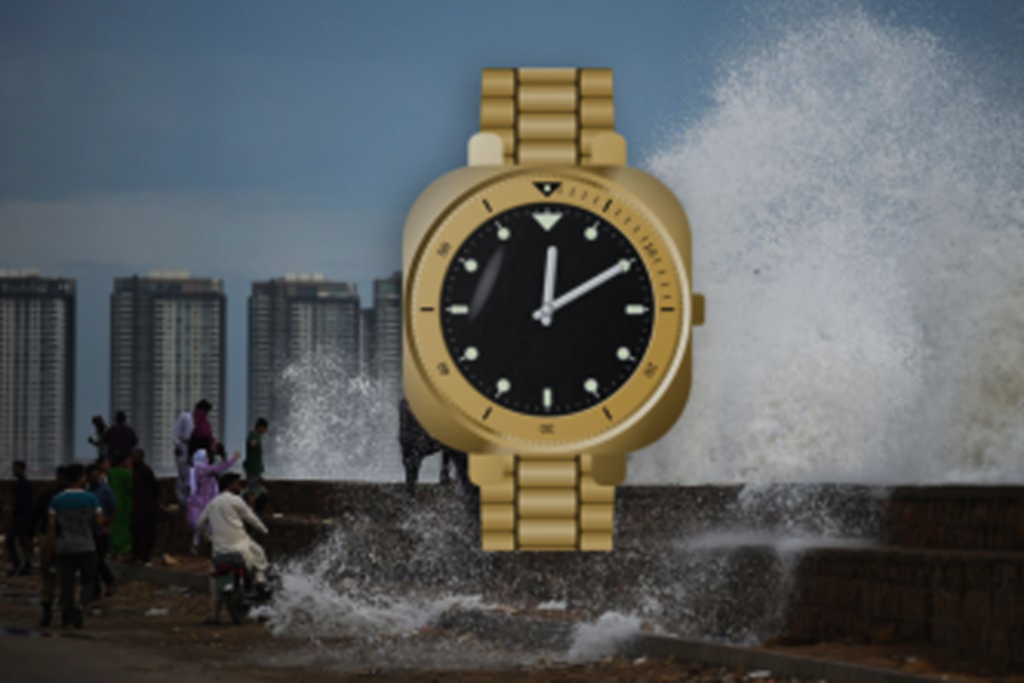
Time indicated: {"hour": 12, "minute": 10}
